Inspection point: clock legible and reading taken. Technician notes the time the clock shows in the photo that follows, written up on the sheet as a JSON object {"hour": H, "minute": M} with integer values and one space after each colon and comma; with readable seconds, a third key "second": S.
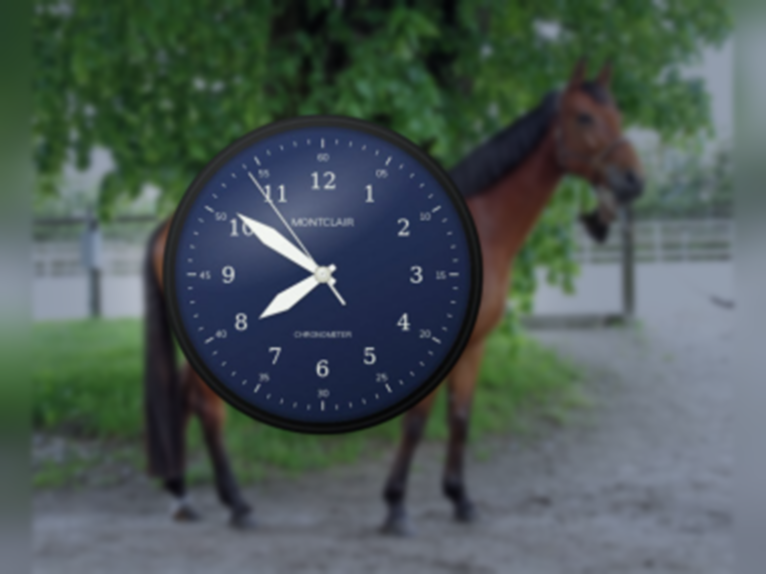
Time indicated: {"hour": 7, "minute": 50, "second": 54}
